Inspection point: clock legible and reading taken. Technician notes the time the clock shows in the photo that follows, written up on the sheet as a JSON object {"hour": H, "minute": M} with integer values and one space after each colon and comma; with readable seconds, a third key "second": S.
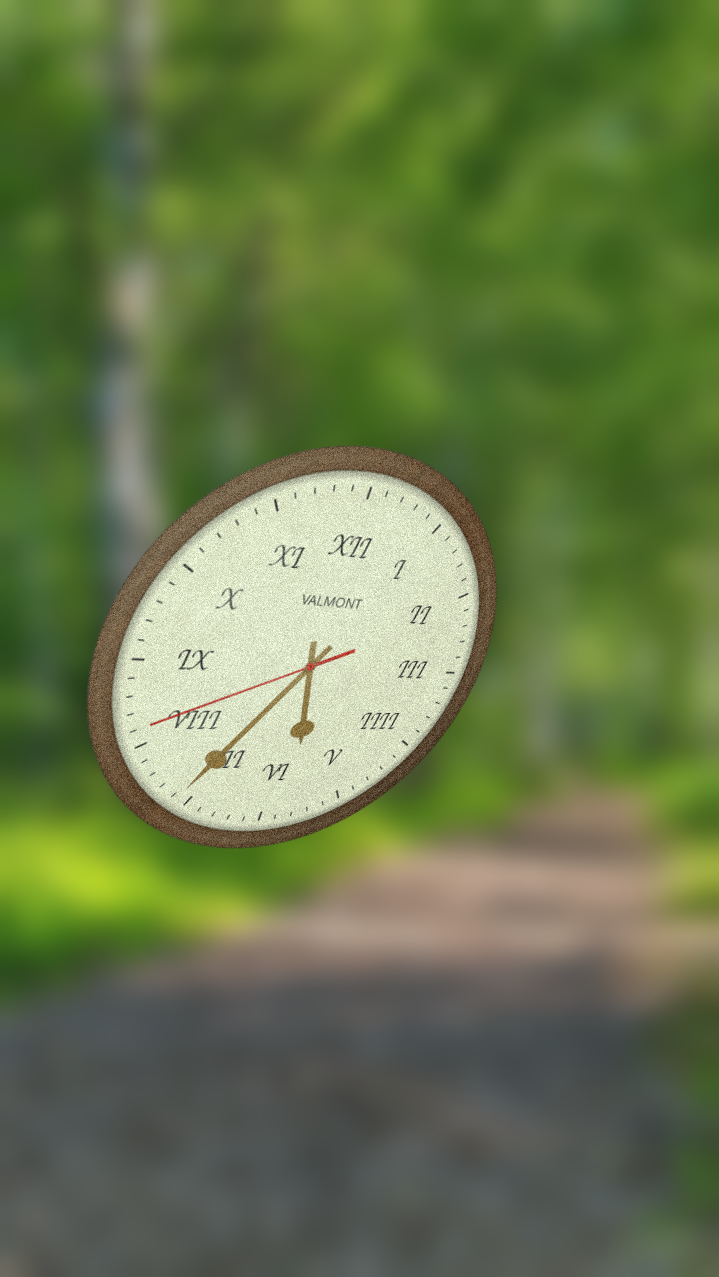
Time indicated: {"hour": 5, "minute": 35, "second": 41}
